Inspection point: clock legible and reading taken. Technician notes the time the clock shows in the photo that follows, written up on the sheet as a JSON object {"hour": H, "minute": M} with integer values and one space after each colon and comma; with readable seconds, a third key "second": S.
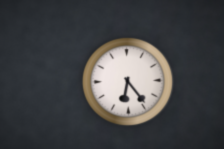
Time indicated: {"hour": 6, "minute": 24}
